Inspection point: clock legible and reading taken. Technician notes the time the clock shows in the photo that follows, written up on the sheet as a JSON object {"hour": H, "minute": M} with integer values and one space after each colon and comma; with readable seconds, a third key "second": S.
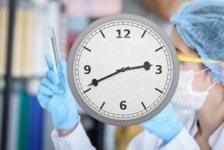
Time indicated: {"hour": 2, "minute": 41}
